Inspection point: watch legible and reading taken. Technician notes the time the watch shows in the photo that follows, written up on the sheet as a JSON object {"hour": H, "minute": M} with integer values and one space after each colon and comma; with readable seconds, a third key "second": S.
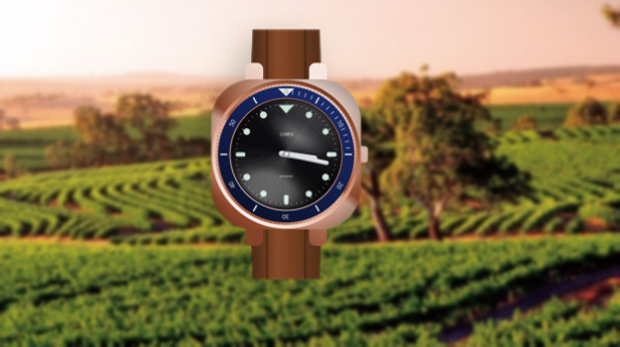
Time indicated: {"hour": 3, "minute": 17}
